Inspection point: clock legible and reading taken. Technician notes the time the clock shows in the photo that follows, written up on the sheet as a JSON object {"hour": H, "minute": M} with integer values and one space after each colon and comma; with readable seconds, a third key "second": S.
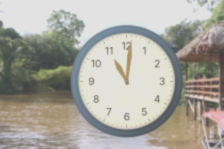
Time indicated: {"hour": 11, "minute": 1}
